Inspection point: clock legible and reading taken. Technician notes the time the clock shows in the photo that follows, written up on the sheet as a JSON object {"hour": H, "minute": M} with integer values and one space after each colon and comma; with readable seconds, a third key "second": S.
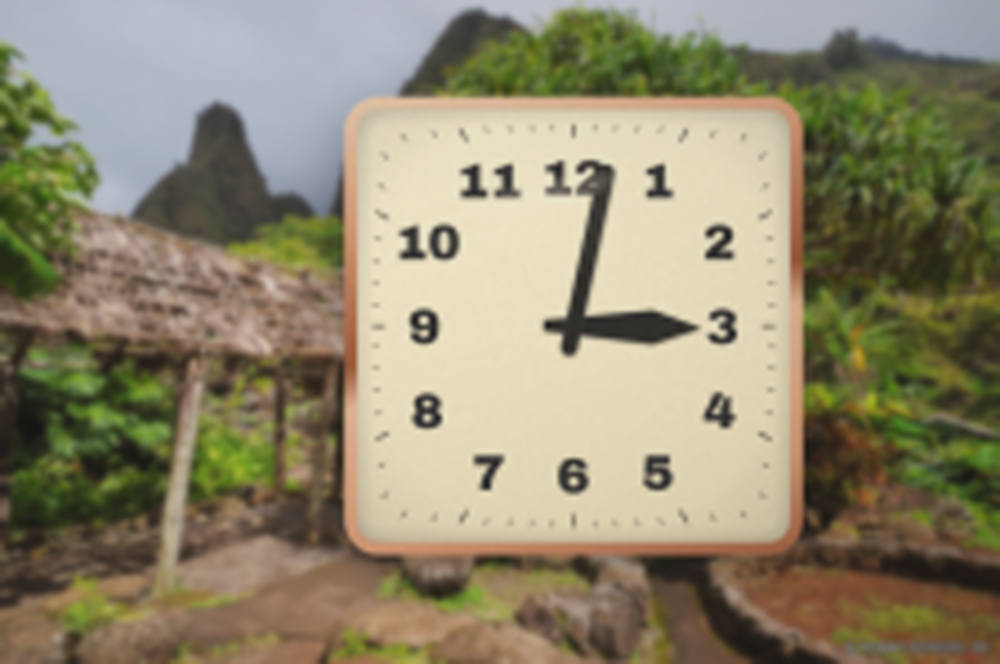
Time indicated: {"hour": 3, "minute": 2}
